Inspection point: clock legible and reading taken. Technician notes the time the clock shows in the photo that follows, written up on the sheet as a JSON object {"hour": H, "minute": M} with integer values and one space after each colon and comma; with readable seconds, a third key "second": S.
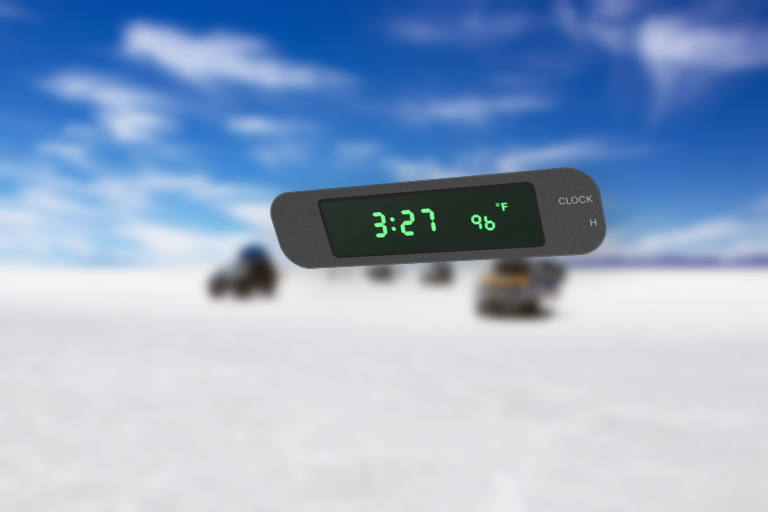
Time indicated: {"hour": 3, "minute": 27}
